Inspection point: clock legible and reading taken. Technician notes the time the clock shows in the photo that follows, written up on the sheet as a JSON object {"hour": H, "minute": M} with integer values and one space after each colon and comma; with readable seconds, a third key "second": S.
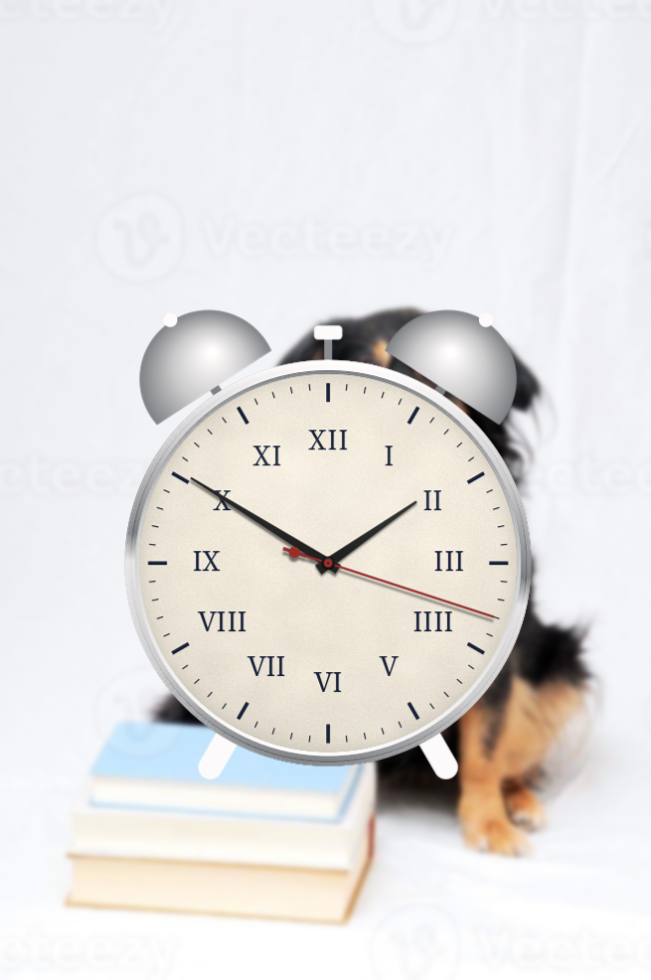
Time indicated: {"hour": 1, "minute": 50, "second": 18}
